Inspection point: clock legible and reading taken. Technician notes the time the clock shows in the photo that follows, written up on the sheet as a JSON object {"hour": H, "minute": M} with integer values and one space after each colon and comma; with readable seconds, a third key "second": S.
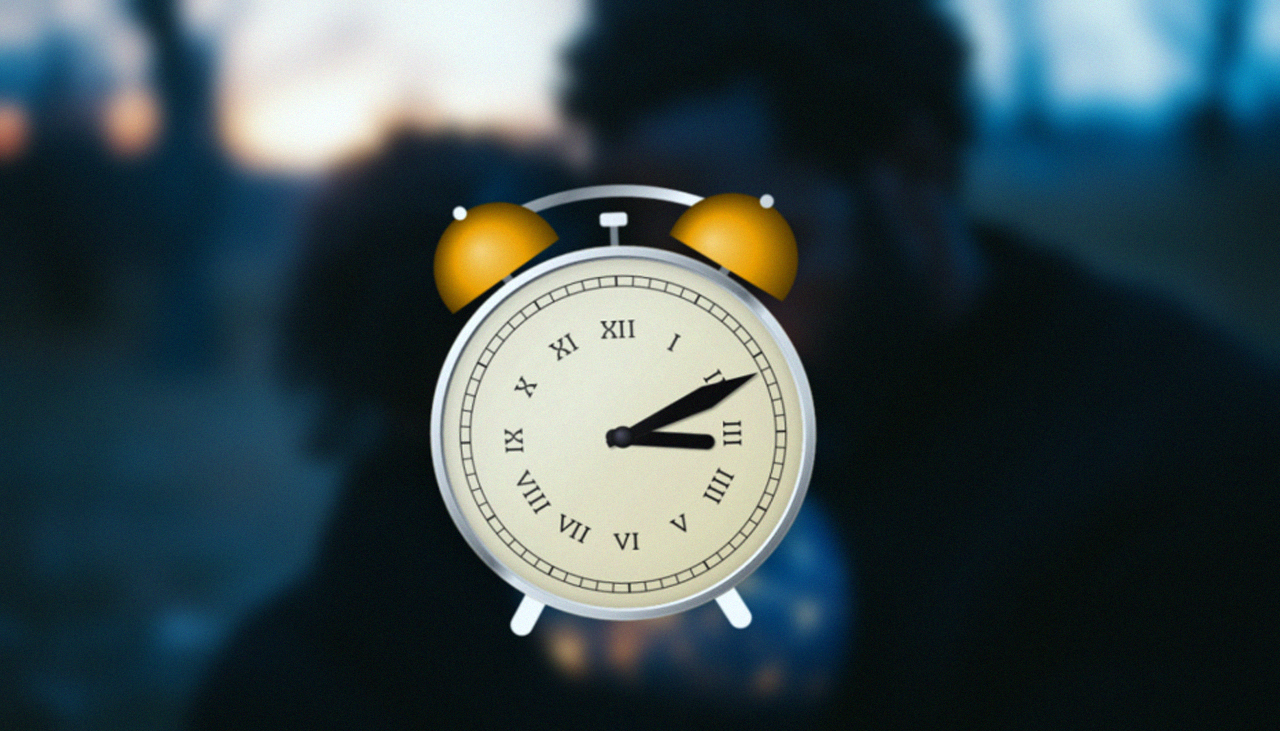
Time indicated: {"hour": 3, "minute": 11}
